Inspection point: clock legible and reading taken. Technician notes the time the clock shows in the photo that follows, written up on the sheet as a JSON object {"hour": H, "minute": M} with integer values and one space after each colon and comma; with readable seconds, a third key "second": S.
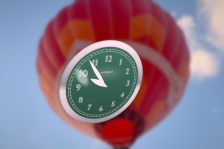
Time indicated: {"hour": 9, "minute": 54}
